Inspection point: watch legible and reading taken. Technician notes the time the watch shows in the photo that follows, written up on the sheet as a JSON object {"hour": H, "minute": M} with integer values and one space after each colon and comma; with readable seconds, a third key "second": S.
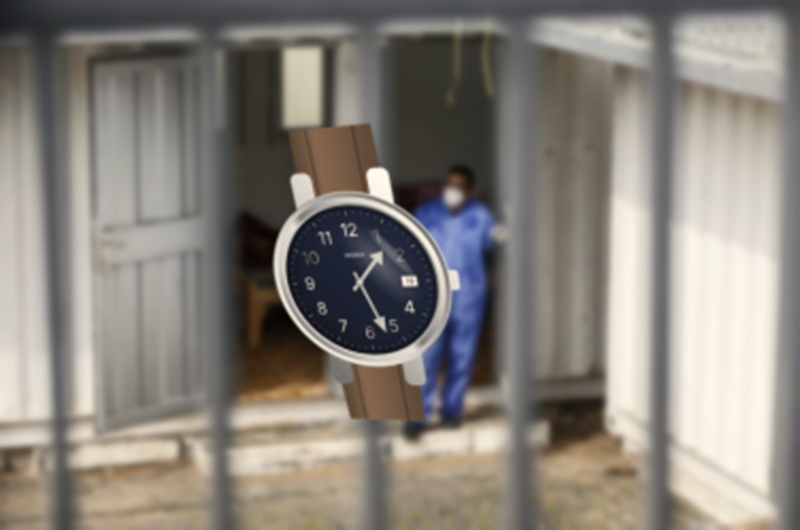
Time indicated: {"hour": 1, "minute": 27}
